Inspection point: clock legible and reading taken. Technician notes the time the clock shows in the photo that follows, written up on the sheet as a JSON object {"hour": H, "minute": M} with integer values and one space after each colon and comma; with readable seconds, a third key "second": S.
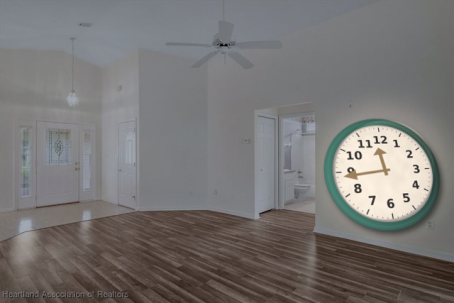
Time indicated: {"hour": 11, "minute": 44}
